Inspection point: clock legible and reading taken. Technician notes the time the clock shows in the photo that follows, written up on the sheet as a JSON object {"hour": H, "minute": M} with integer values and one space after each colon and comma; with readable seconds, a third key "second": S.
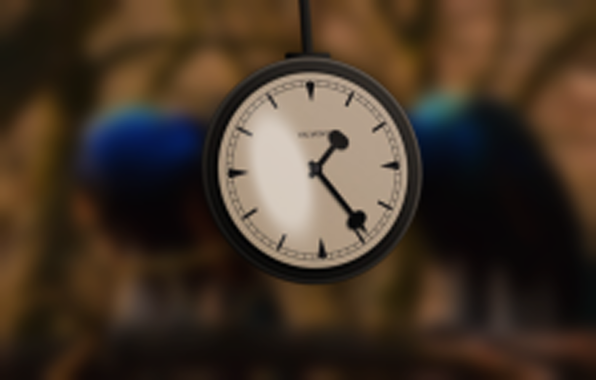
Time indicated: {"hour": 1, "minute": 24}
